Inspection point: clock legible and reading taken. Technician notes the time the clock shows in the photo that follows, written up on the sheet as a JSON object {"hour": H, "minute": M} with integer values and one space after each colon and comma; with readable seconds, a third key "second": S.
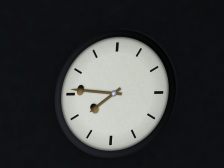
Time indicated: {"hour": 7, "minute": 46}
